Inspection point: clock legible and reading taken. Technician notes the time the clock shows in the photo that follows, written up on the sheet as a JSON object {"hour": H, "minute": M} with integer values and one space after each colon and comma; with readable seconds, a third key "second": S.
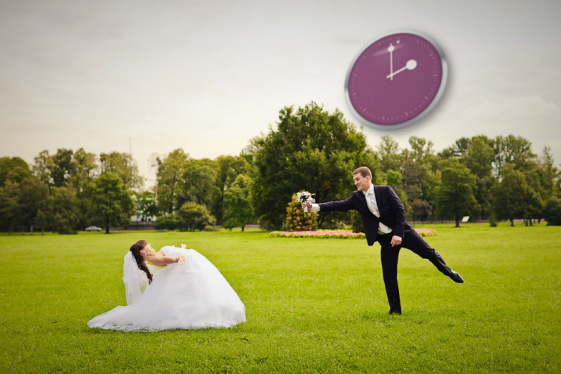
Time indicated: {"hour": 1, "minute": 58}
